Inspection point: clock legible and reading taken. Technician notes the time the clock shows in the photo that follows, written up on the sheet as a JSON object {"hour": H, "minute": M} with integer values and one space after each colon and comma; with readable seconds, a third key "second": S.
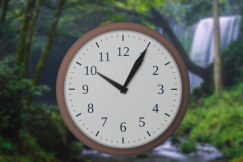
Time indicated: {"hour": 10, "minute": 5}
